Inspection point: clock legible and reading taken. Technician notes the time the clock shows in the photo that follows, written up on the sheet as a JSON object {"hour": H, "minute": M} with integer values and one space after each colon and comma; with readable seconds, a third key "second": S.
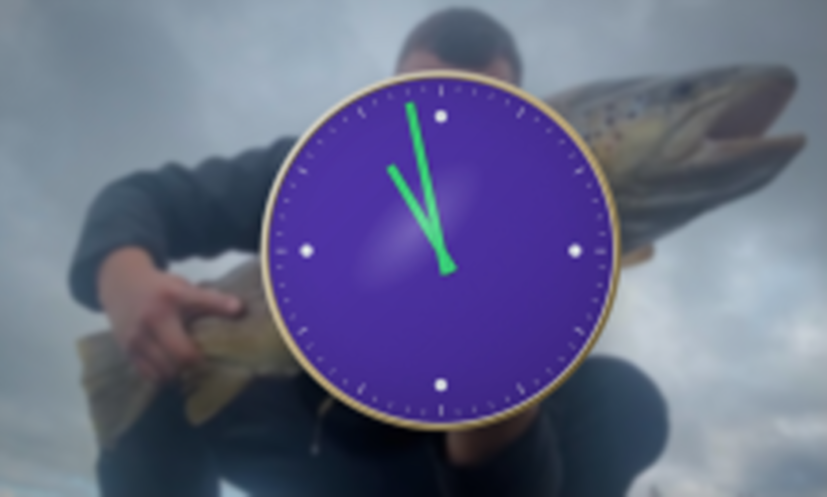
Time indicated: {"hour": 10, "minute": 58}
